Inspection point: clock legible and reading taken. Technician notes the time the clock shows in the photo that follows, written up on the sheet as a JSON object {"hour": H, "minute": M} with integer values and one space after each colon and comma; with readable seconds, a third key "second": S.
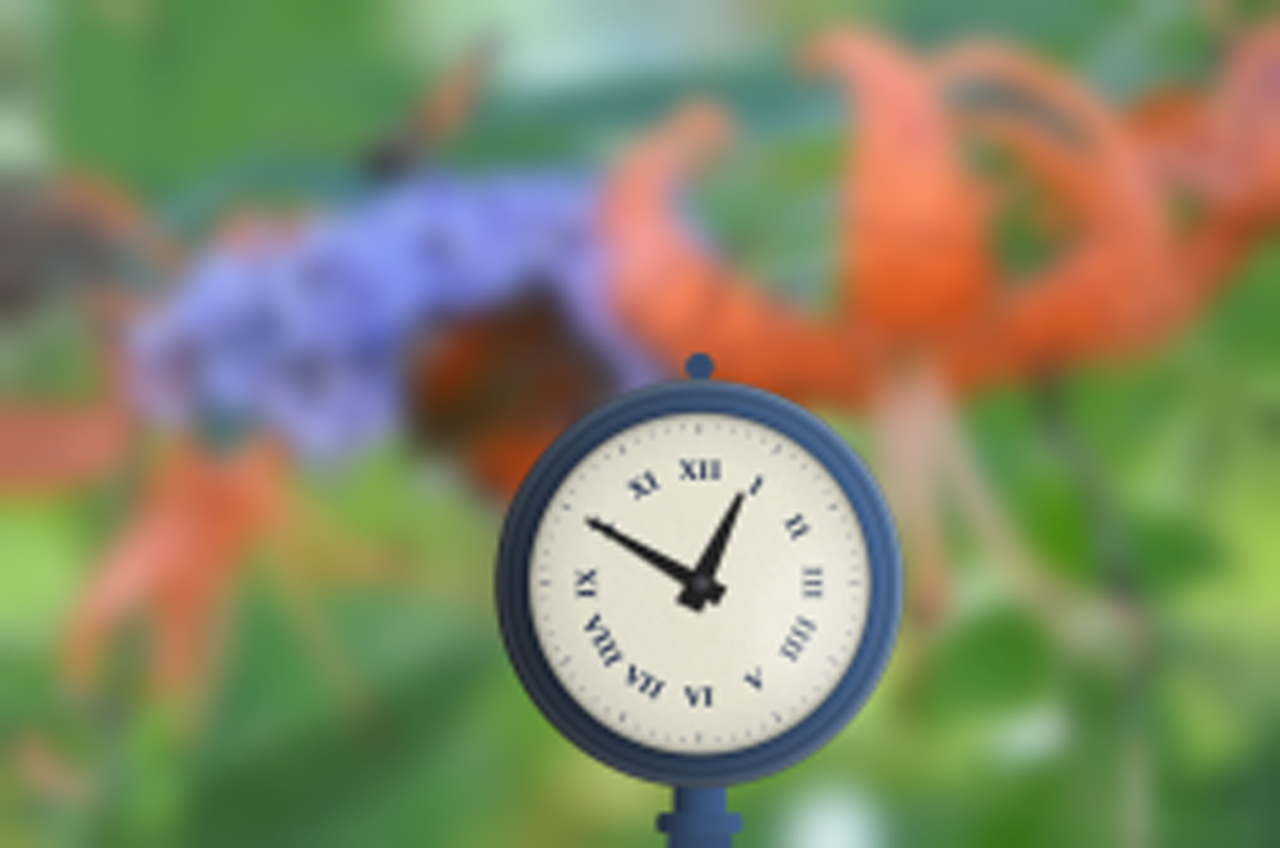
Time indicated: {"hour": 12, "minute": 50}
